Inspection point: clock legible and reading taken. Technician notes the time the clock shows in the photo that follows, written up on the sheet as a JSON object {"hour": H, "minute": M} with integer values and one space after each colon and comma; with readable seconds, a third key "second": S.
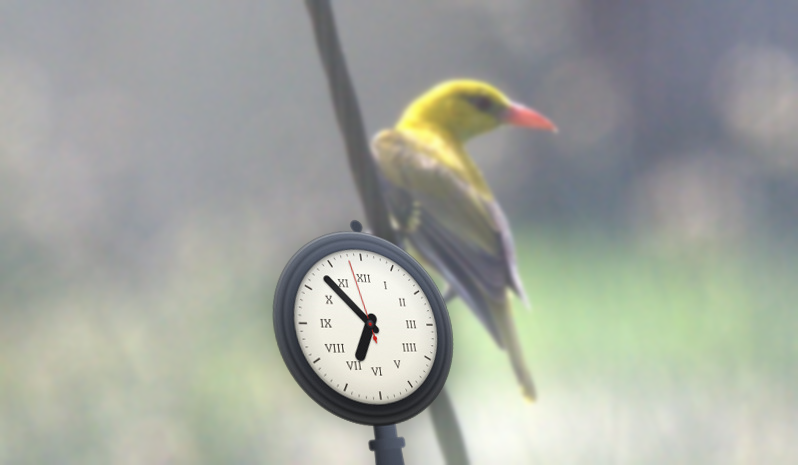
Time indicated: {"hour": 6, "minute": 52, "second": 58}
